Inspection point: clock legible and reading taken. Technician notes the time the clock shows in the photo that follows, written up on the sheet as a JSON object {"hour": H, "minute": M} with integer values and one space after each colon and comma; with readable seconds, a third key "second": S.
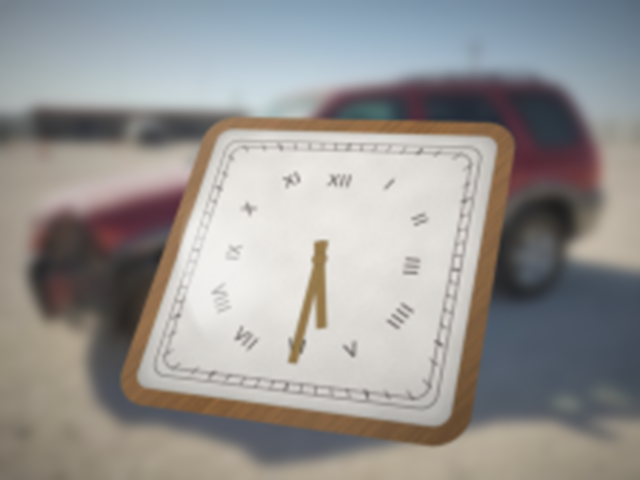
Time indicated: {"hour": 5, "minute": 30}
